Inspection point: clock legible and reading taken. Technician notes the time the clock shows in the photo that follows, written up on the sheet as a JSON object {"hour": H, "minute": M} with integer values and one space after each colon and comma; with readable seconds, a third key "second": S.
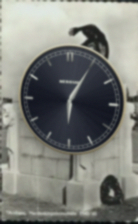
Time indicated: {"hour": 6, "minute": 5}
